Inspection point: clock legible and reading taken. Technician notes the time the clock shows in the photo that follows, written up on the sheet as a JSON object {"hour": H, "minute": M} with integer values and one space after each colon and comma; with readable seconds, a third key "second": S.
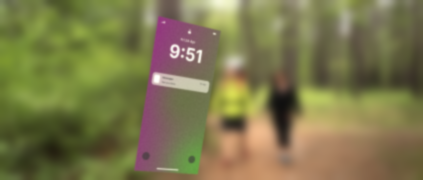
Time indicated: {"hour": 9, "minute": 51}
